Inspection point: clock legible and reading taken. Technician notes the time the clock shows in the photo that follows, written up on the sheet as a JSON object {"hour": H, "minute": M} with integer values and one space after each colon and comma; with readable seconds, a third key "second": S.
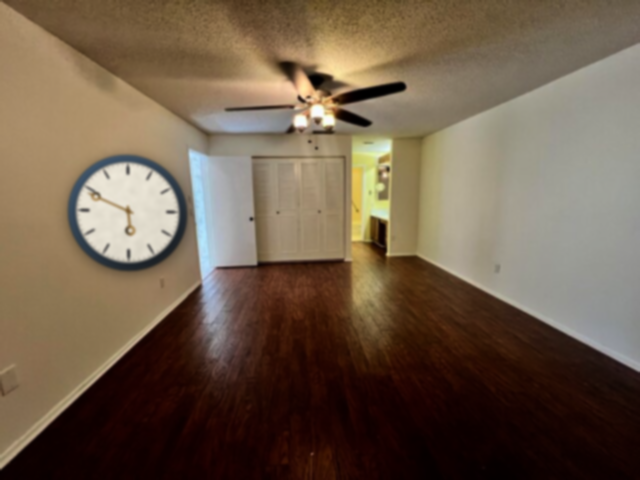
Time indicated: {"hour": 5, "minute": 49}
